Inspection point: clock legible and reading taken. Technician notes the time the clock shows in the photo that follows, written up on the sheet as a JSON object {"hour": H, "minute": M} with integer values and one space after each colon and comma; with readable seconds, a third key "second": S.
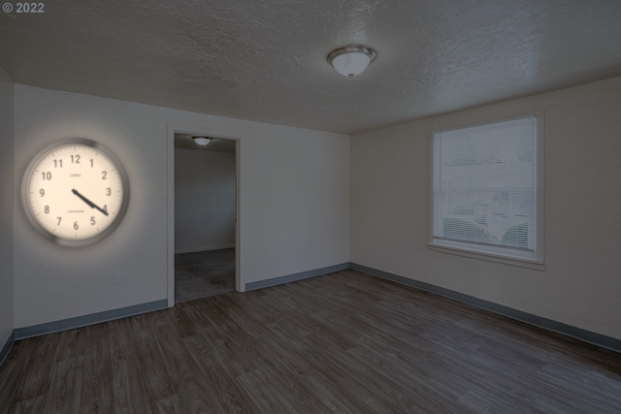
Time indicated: {"hour": 4, "minute": 21}
